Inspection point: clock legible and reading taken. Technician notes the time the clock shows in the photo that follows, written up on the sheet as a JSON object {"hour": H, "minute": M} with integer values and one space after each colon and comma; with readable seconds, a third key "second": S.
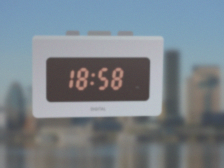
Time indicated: {"hour": 18, "minute": 58}
